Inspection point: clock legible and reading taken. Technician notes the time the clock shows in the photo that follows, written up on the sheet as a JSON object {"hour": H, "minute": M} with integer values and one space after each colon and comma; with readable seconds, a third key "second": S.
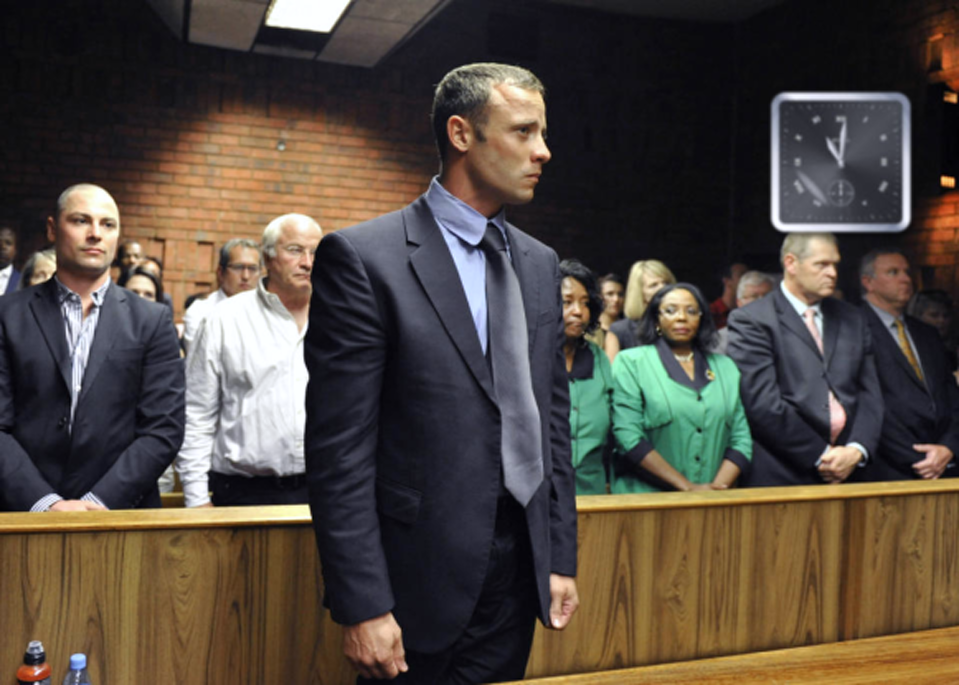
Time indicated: {"hour": 11, "minute": 1}
